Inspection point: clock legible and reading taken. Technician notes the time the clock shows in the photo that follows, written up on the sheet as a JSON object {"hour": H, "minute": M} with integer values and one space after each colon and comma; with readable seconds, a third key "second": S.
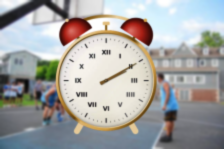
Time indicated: {"hour": 2, "minute": 10}
